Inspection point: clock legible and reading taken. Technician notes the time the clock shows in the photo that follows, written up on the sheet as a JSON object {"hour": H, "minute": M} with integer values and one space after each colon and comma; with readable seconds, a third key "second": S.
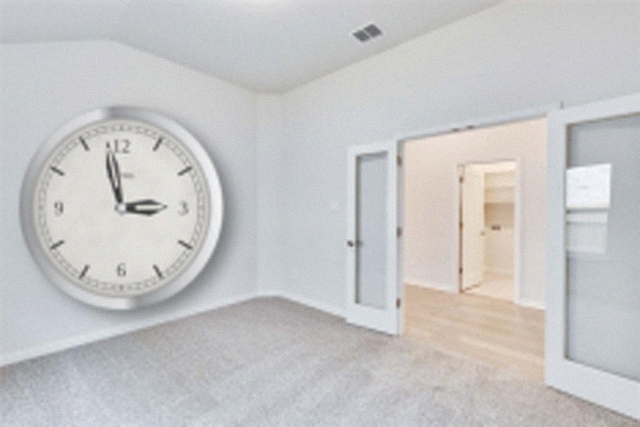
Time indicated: {"hour": 2, "minute": 58}
